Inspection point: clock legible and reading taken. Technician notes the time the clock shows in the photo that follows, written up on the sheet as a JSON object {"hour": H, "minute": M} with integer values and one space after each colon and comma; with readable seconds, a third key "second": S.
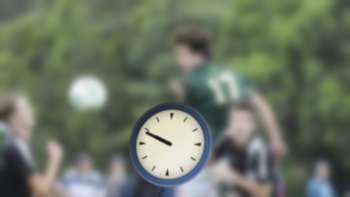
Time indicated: {"hour": 9, "minute": 49}
